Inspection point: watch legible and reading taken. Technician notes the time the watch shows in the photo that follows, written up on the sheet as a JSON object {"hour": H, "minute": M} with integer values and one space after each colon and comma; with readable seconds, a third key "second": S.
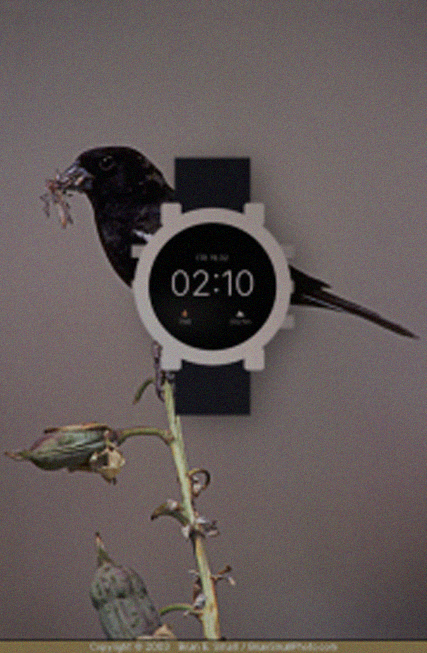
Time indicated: {"hour": 2, "minute": 10}
